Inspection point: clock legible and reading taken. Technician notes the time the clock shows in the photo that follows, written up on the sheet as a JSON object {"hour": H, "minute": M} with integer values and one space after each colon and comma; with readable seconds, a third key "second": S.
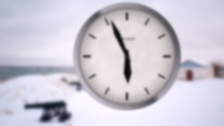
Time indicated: {"hour": 5, "minute": 56}
